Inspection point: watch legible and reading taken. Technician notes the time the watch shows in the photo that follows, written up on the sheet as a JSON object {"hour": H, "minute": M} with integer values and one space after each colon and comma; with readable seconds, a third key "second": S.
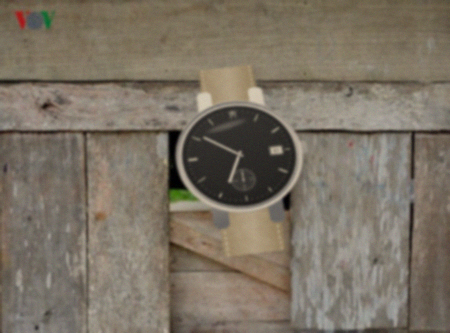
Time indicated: {"hour": 6, "minute": 51}
